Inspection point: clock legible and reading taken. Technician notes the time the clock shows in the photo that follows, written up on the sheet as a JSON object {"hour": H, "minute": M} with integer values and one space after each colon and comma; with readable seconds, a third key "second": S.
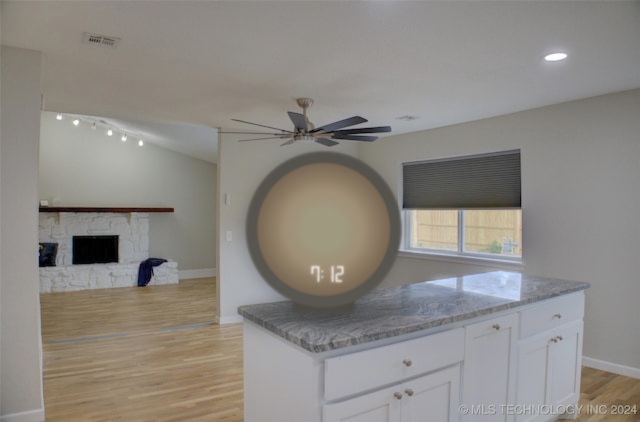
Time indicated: {"hour": 7, "minute": 12}
